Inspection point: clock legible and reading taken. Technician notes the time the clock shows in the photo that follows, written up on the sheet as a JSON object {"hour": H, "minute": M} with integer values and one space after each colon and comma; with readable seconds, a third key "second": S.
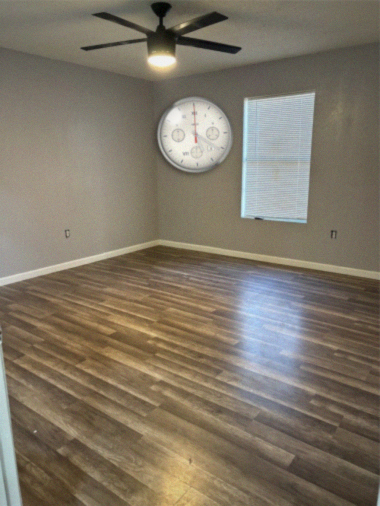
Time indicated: {"hour": 5, "minute": 21}
